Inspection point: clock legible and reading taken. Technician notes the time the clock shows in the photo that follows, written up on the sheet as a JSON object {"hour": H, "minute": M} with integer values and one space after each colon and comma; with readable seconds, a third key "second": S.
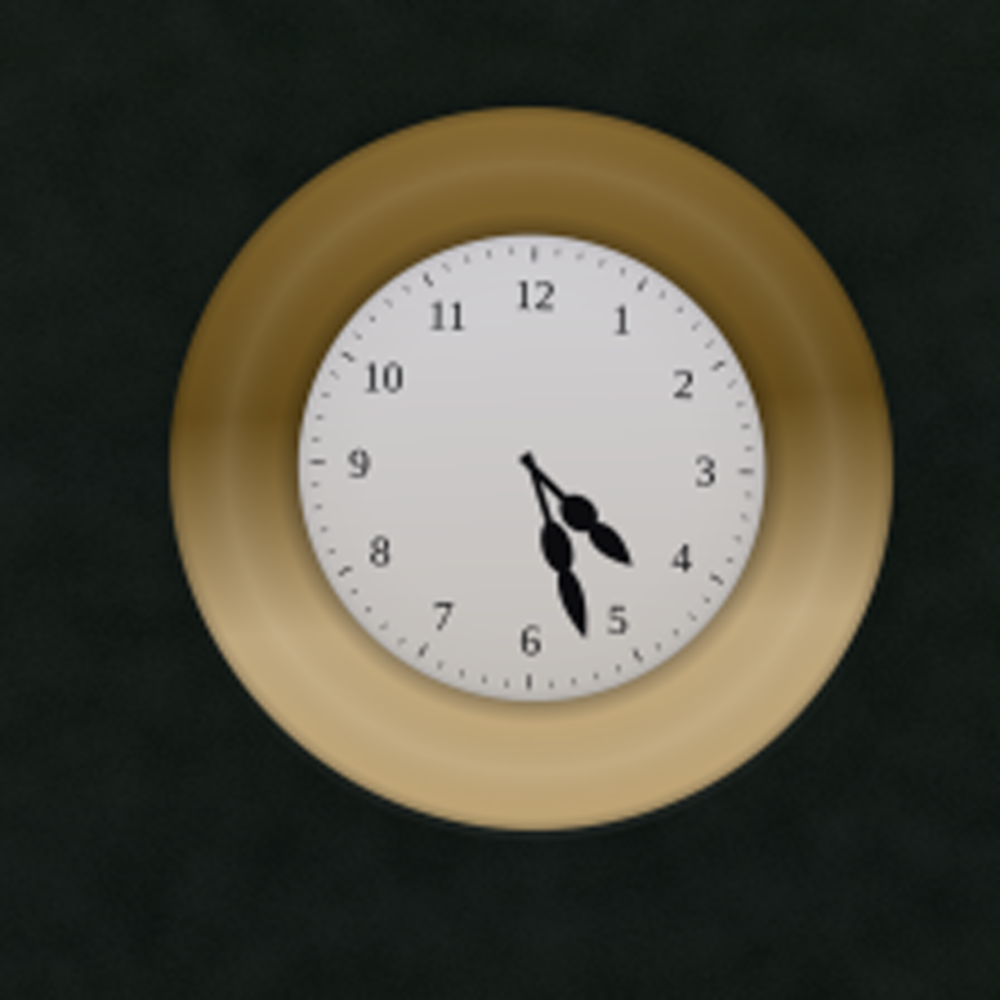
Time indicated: {"hour": 4, "minute": 27}
